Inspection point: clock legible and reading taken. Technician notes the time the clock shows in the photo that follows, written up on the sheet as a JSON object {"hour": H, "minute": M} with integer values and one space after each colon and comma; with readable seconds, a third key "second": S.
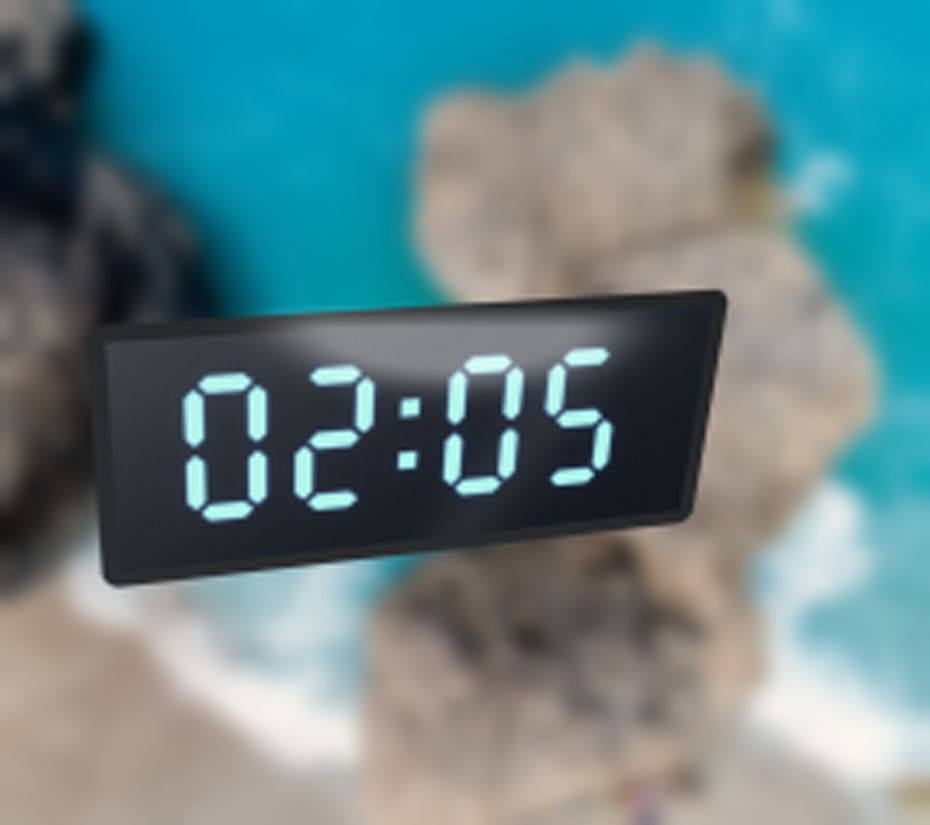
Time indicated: {"hour": 2, "minute": 5}
